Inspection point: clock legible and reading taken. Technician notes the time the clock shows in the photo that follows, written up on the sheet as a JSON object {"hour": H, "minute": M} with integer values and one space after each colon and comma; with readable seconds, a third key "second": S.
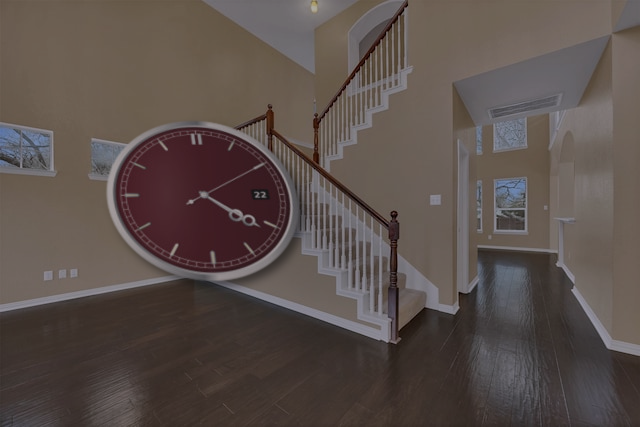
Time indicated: {"hour": 4, "minute": 21, "second": 10}
